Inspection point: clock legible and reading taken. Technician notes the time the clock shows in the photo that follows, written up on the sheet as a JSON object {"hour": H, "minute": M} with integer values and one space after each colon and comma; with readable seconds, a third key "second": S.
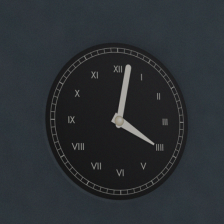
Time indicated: {"hour": 4, "minute": 2}
